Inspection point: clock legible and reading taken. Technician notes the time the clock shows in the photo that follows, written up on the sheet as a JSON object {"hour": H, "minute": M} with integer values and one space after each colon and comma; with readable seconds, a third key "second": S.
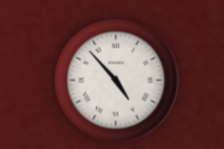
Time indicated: {"hour": 4, "minute": 53}
